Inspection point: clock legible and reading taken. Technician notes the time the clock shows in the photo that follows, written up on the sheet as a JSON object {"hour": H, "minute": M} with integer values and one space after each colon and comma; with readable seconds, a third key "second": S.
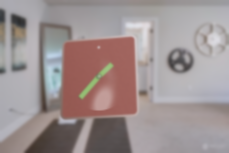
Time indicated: {"hour": 1, "minute": 37}
